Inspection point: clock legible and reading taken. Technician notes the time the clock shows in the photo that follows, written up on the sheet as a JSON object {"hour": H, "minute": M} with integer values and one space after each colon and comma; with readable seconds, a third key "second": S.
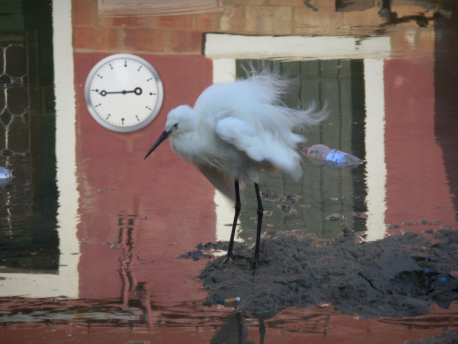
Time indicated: {"hour": 2, "minute": 44}
